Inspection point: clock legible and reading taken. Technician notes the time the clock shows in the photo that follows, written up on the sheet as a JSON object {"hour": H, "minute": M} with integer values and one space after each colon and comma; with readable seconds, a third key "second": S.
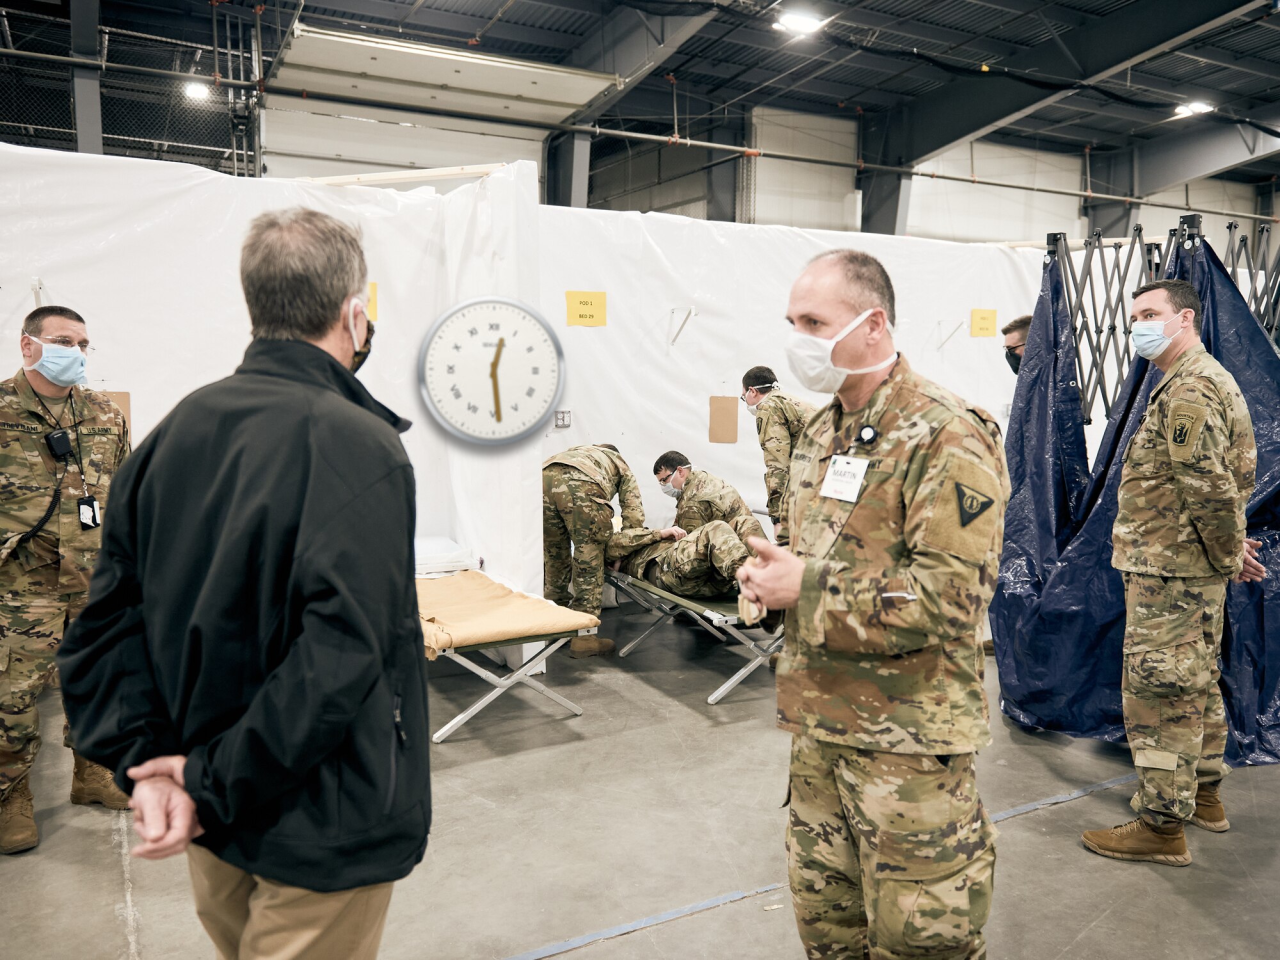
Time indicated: {"hour": 12, "minute": 29}
